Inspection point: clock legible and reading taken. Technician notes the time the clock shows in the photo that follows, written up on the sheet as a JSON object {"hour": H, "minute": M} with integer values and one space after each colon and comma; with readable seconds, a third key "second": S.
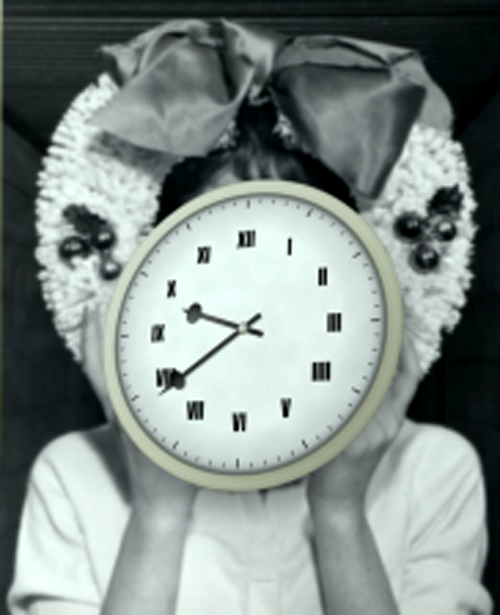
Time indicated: {"hour": 9, "minute": 39}
